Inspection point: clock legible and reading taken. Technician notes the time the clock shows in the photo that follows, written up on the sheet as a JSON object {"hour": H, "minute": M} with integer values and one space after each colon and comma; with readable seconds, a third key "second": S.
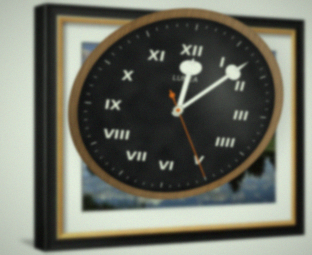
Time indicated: {"hour": 12, "minute": 7, "second": 25}
